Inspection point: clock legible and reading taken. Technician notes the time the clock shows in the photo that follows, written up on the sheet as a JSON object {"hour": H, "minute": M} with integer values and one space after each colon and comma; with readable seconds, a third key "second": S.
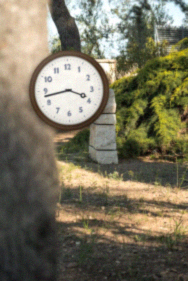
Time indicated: {"hour": 3, "minute": 43}
